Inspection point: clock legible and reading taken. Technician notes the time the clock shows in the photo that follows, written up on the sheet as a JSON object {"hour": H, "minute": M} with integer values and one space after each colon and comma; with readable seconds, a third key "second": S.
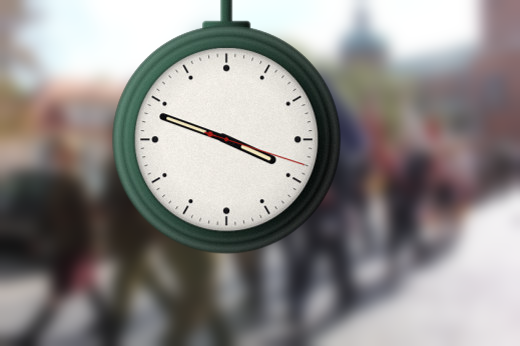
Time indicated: {"hour": 3, "minute": 48, "second": 18}
